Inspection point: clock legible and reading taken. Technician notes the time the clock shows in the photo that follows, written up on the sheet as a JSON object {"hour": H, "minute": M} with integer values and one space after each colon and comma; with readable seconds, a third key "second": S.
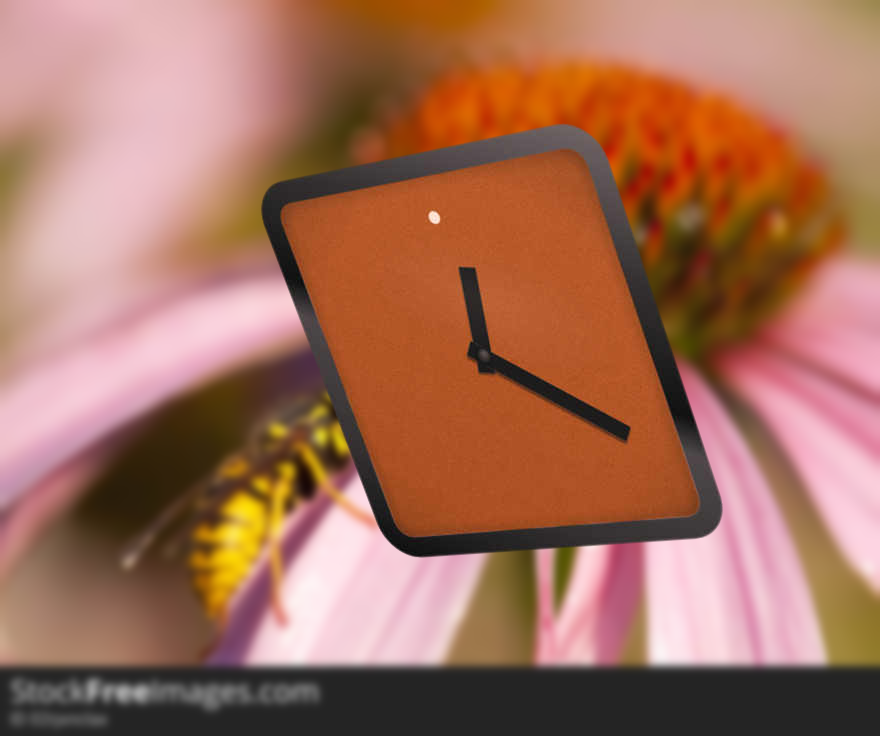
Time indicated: {"hour": 12, "minute": 21}
